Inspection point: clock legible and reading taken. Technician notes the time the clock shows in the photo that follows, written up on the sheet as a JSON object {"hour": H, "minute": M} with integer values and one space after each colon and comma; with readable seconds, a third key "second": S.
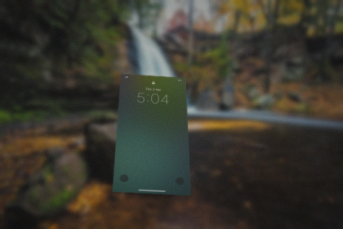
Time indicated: {"hour": 5, "minute": 4}
